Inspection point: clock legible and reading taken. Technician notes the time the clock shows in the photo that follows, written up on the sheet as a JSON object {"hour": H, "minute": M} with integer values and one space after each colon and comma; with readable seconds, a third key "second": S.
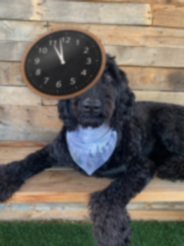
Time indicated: {"hour": 10, "minute": 58}
